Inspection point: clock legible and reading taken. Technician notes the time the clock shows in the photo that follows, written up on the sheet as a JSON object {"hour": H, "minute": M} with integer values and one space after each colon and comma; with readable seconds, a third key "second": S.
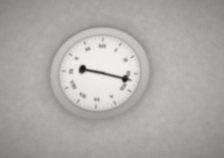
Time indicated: {"hour": 9, "minute": 17}
